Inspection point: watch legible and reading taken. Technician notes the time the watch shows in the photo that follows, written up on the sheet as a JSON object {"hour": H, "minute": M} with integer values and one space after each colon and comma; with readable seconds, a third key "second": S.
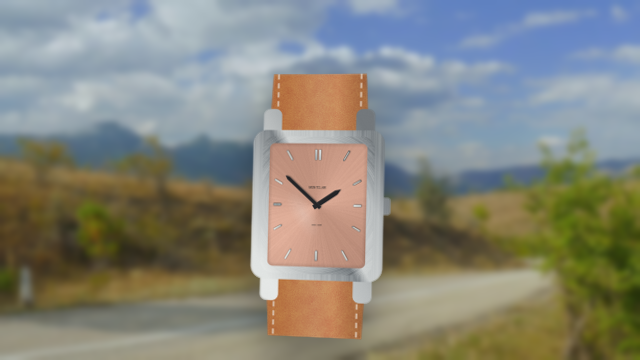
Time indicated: {"hour": 1, "minute": 52}
